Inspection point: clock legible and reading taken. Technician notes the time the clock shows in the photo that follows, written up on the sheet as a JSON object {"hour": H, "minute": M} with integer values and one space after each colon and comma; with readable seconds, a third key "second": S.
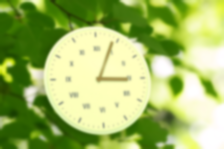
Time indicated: {"hour": 3, "minute": 4}
